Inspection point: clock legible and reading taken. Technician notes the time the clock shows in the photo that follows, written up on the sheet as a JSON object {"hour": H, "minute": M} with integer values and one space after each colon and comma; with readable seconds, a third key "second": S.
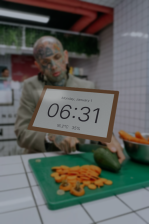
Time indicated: {"hour": 6, "minute": 31}
